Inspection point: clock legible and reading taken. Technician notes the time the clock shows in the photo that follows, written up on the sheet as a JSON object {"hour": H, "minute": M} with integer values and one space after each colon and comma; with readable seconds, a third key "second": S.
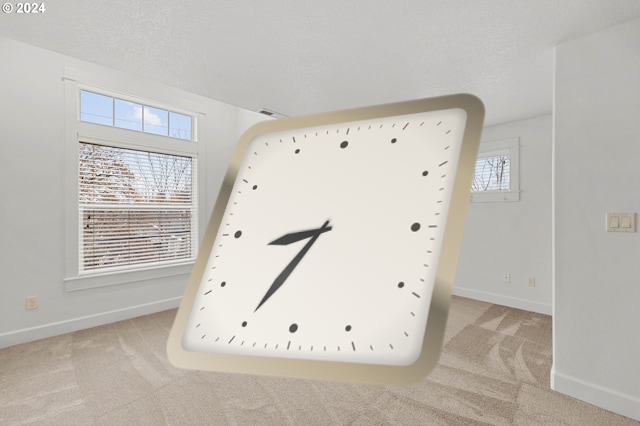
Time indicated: {"hour": 8, "minute": 35}
